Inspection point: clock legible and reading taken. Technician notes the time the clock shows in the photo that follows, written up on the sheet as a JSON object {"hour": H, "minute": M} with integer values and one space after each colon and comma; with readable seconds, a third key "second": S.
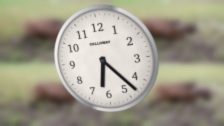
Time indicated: {"hour": 6, "minute": 23}
